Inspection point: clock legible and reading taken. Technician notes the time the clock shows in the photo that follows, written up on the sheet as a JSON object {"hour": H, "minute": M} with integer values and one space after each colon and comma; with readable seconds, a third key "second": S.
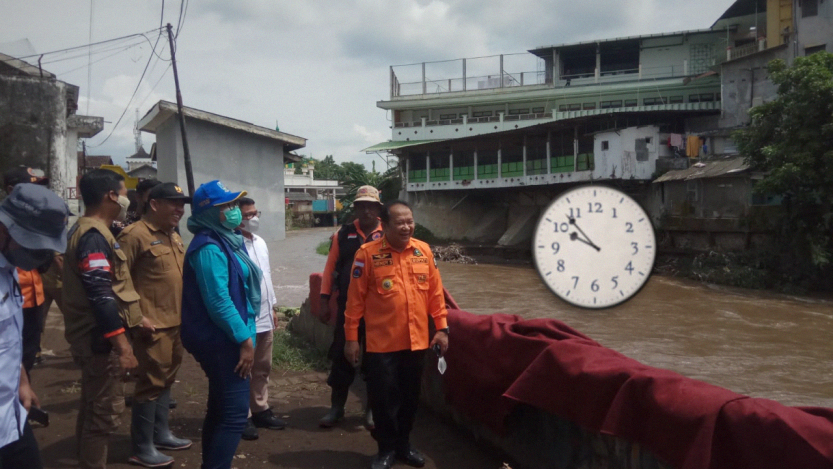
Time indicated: {"hour": 9, "minute": 53}
